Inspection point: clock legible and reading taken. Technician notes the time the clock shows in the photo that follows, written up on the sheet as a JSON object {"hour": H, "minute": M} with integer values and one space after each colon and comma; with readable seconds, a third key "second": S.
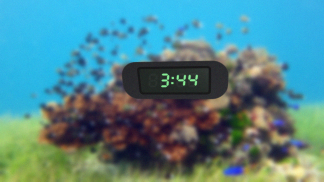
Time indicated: {"hour": 3, "minute": 44}
